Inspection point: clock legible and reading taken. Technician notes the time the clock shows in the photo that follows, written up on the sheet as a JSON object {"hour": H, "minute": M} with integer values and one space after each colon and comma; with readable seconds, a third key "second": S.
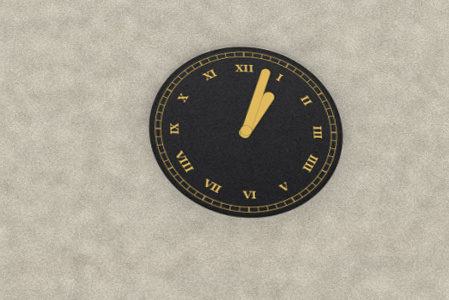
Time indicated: {"hour": 1, "minute": 3}
